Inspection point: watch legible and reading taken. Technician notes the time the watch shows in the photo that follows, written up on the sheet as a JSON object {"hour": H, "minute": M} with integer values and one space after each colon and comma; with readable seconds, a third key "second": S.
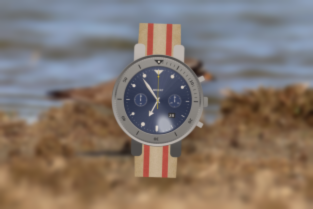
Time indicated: {"hour": 6, "minute": 54}
